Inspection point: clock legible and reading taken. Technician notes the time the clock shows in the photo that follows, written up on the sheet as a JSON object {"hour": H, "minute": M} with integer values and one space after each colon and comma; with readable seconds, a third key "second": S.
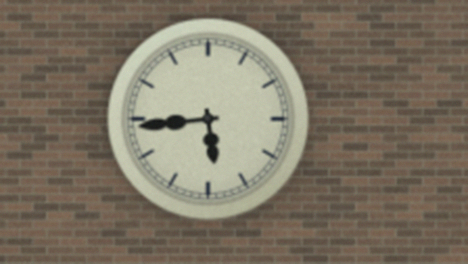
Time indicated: {"hour": 5, "minute": 44}
